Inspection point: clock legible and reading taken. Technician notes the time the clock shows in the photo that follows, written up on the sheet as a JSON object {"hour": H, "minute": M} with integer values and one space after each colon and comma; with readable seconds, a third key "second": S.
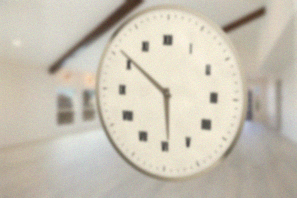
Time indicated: {"hour": 5, "minute": 51}
